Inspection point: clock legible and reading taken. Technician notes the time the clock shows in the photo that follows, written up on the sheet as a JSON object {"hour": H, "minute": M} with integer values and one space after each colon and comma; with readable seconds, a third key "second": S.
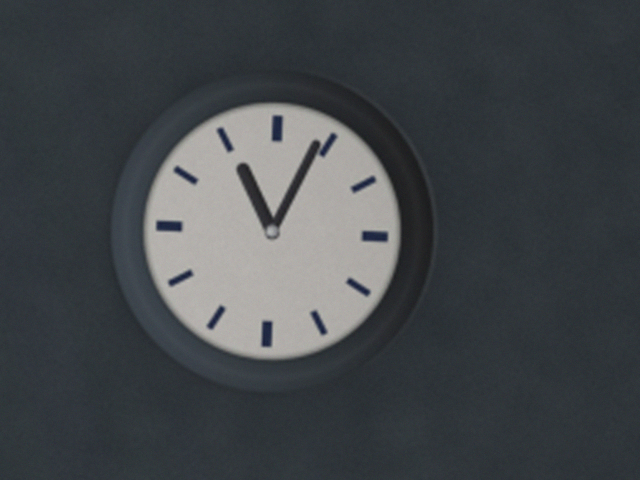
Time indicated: {"hour": 11, "minute": 4}
